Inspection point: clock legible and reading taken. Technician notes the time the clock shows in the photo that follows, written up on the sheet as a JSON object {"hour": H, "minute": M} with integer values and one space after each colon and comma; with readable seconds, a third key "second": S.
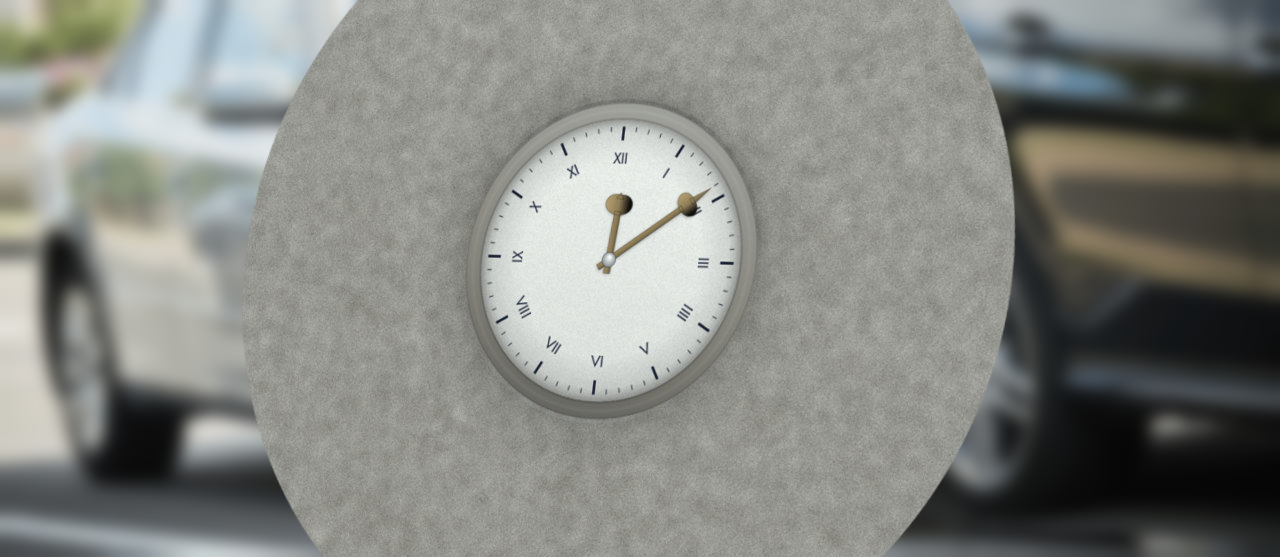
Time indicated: {"hour": 12, "minute": 9}
